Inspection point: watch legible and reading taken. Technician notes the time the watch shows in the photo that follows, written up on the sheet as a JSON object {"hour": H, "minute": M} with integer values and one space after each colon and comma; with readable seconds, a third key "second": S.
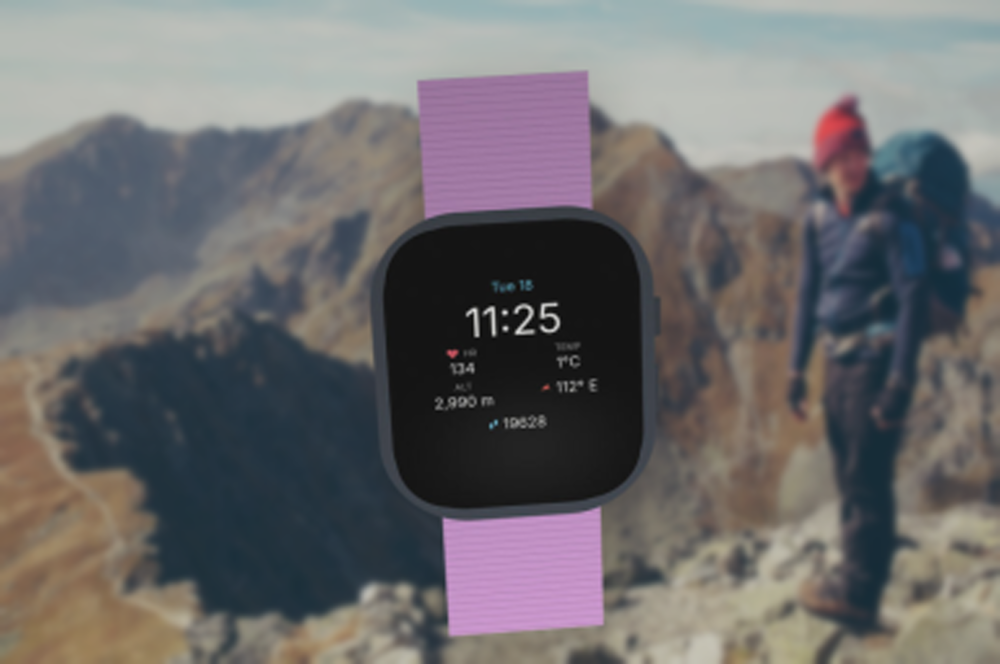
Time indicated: {"hour": 11, "minute": 25}
